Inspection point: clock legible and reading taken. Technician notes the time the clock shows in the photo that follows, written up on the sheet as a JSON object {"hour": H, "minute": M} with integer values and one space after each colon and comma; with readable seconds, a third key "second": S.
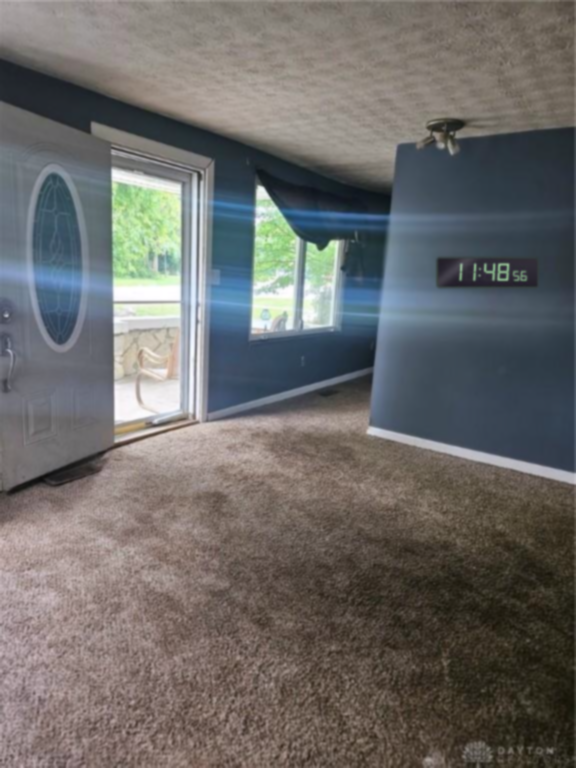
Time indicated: {"hour": 11, "minute": 48}
